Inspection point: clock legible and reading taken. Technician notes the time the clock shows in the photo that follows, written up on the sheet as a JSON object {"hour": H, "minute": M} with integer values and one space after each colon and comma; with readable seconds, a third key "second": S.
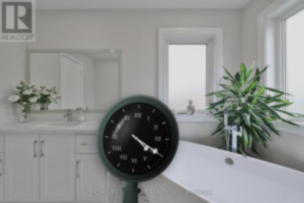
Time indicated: {"hour": 4, "minute": 20}
